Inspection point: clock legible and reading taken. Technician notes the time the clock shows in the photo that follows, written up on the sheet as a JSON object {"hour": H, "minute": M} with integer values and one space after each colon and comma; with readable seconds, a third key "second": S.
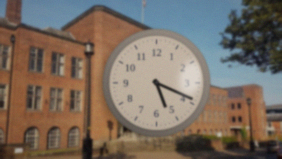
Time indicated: {"hour": 5, "minute": 19}
